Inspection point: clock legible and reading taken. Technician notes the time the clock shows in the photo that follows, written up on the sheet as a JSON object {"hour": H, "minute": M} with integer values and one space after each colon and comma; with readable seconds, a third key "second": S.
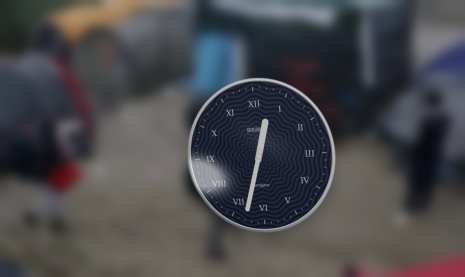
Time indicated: {"hour": 12, "minute": 33}
